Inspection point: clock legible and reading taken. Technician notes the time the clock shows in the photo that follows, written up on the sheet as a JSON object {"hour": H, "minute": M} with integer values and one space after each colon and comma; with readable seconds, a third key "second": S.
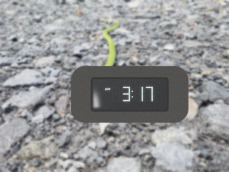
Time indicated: {"hour": 3, "minute": 17}
